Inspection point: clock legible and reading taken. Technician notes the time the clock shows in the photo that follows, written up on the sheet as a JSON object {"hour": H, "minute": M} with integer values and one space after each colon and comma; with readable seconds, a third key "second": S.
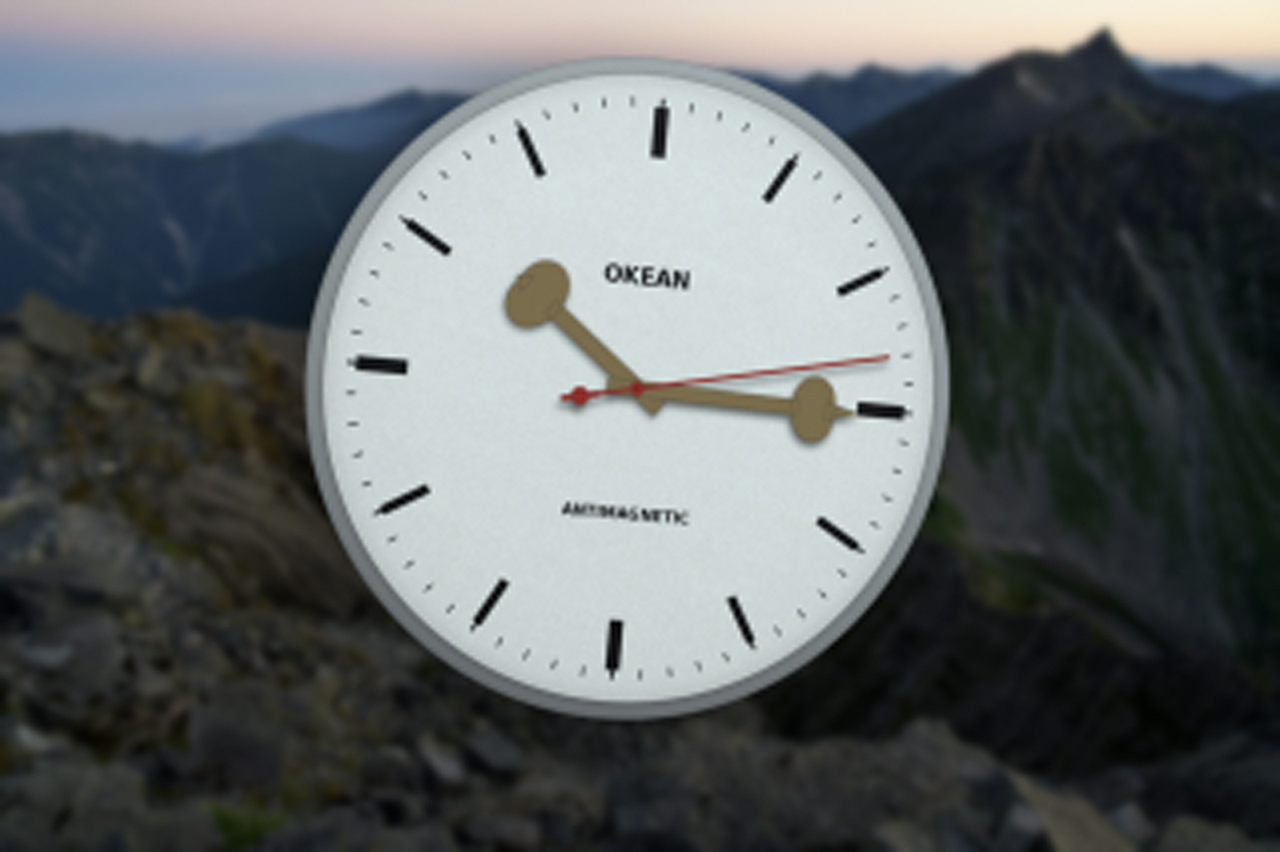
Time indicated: {"hour": 10, "minute": 15, "second": 13}
